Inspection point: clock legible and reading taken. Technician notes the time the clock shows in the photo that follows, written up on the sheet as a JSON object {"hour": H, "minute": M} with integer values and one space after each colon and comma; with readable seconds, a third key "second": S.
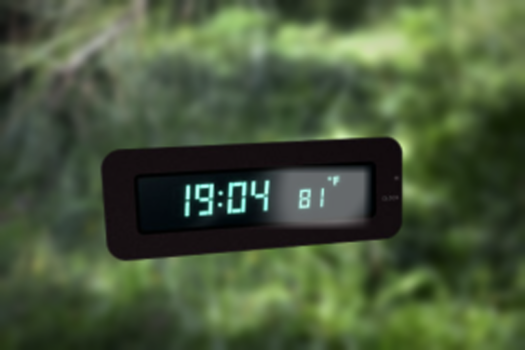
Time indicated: {"hour": 19, "minute": 4}
